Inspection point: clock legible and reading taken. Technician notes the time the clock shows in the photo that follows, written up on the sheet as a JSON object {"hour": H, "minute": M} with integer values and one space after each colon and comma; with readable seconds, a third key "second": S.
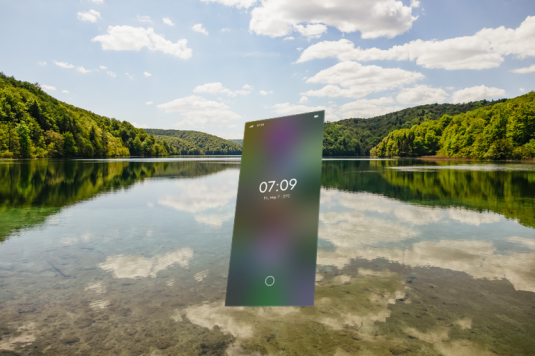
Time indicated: {"hour": 7, "minute": 9}
